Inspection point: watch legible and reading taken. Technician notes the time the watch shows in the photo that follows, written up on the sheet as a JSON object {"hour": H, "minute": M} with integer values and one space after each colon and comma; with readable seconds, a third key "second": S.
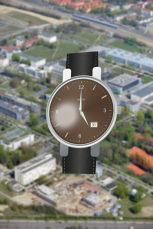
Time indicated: {"hour": 5, "minute": 0}
